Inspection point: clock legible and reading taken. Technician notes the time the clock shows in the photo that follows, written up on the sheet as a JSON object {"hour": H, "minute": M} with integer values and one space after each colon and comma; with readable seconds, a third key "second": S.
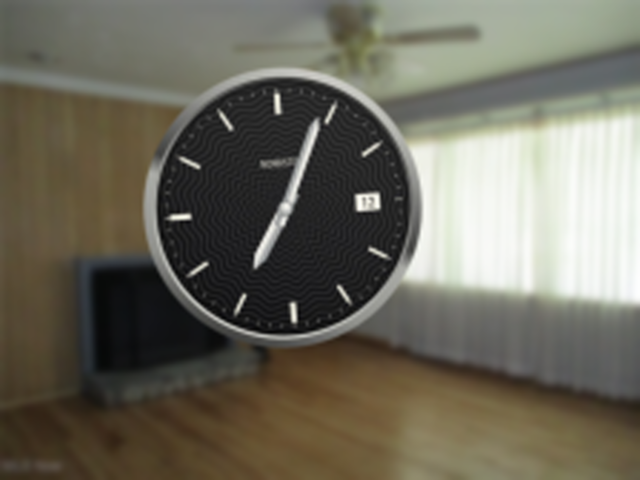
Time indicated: {"hour": 7, "minute": 4}
